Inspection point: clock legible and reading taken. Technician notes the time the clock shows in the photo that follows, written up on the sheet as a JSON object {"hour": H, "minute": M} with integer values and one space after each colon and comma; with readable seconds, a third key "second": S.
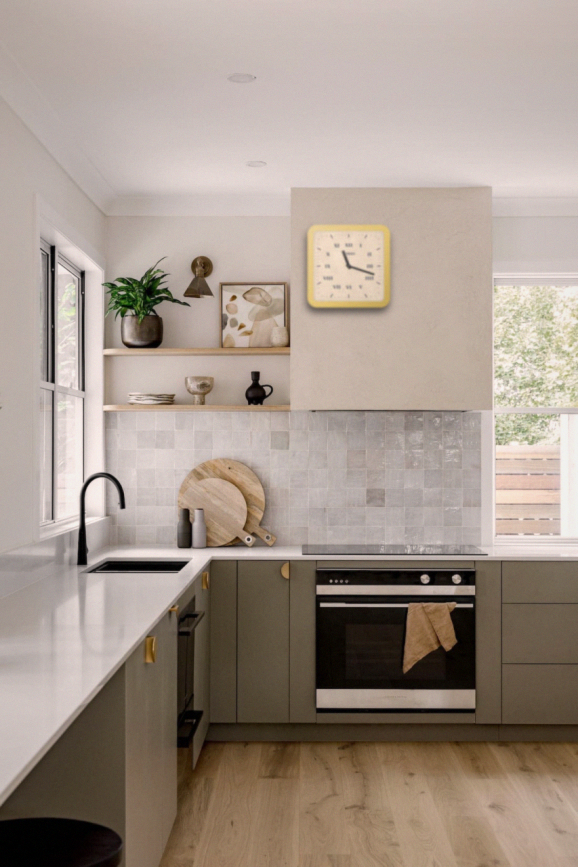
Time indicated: {"hour": 11, "minute": 18}
